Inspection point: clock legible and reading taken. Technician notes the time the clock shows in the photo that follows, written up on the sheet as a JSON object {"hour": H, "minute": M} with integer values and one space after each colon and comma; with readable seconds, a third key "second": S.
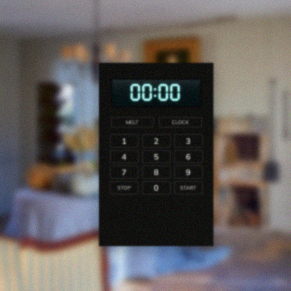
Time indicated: {"hour": 0, "minute": 0}
